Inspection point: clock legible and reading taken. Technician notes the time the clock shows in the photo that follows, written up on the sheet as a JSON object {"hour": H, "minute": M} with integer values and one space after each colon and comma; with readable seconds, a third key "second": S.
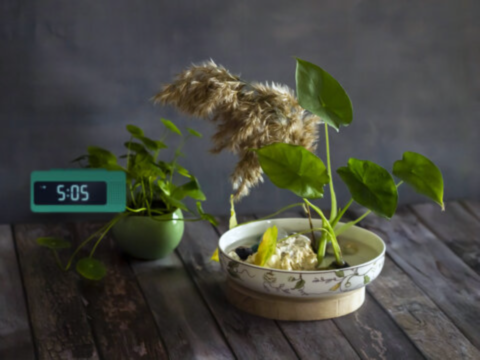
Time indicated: {"hour": 5, "minute": 5}
